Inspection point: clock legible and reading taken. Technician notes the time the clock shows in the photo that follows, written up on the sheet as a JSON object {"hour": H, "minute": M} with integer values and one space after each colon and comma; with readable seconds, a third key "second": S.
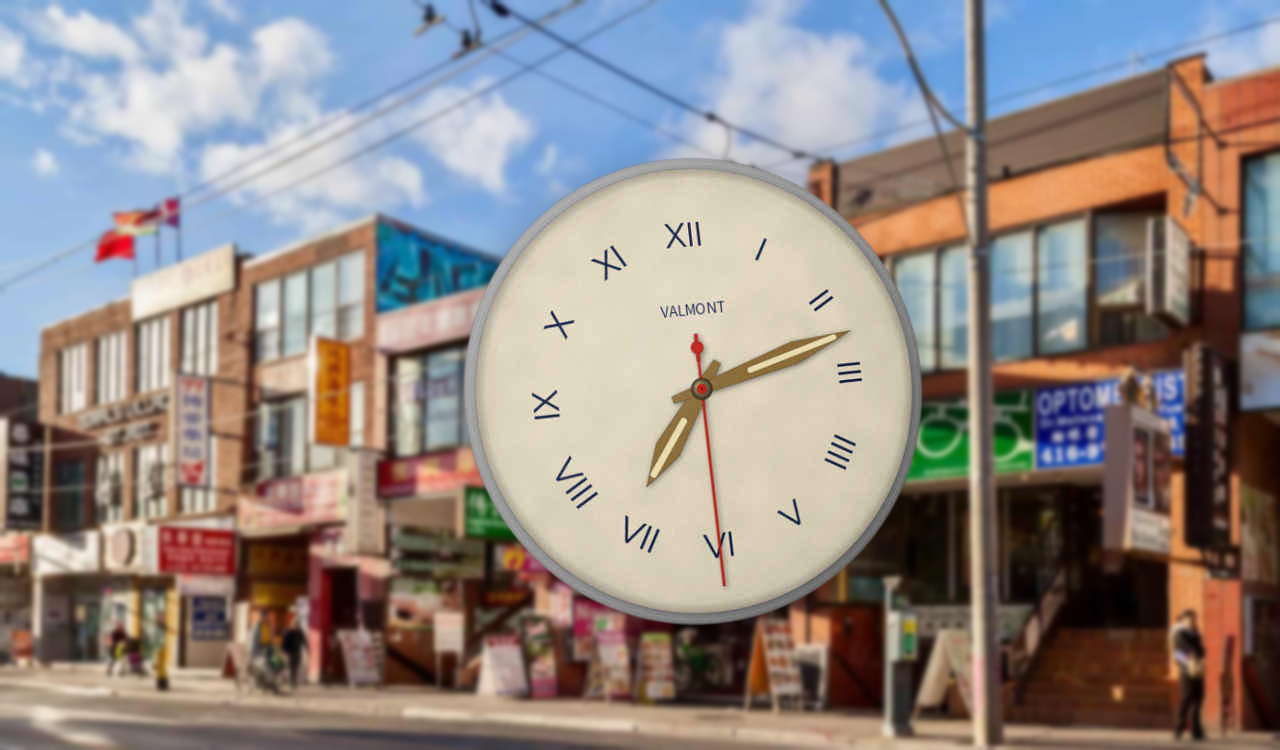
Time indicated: {"hour": 7, "minute": 12, "second": 30}
